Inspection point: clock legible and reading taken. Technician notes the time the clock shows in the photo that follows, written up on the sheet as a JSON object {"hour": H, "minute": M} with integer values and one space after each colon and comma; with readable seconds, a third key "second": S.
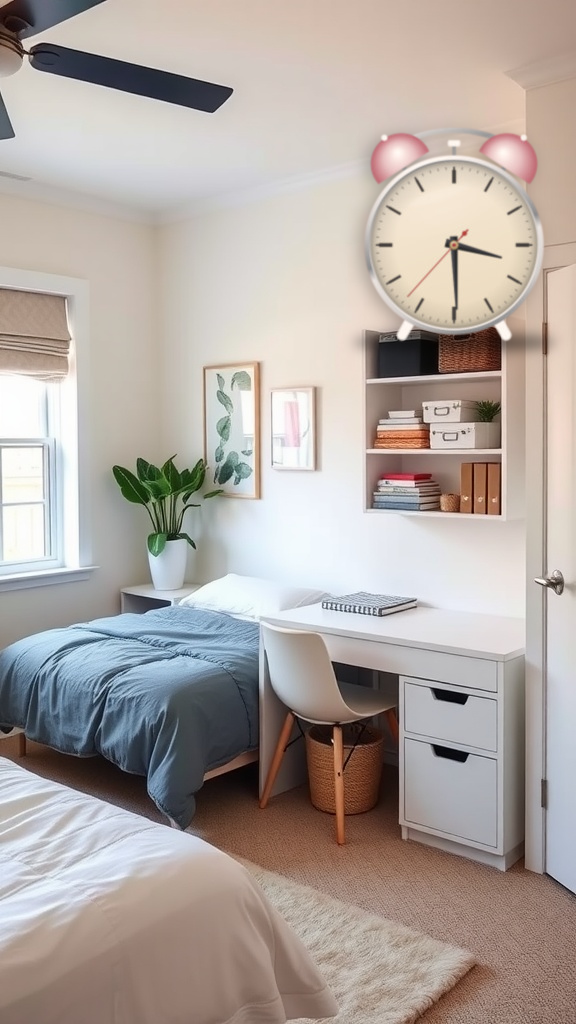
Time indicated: {"hour": 3, "minute": 29, "second": 37}
